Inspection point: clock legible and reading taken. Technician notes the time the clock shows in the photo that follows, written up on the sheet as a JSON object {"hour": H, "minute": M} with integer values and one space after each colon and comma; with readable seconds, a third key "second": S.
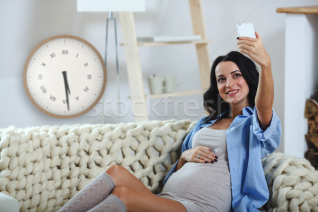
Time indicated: {"hour": 5, "minute": 29}
